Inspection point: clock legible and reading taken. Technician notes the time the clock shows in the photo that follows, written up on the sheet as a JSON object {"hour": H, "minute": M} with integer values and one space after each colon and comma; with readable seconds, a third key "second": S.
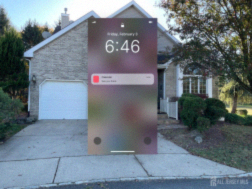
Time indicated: {"hour": 6, "minute": 46}
